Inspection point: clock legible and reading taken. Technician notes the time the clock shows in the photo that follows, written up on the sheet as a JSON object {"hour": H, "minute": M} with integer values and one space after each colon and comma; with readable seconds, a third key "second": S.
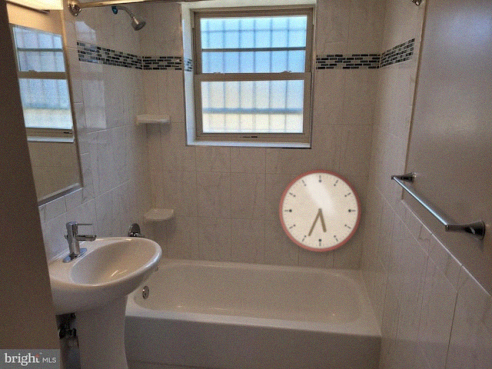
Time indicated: {"hour": 5, "minute": 34}
